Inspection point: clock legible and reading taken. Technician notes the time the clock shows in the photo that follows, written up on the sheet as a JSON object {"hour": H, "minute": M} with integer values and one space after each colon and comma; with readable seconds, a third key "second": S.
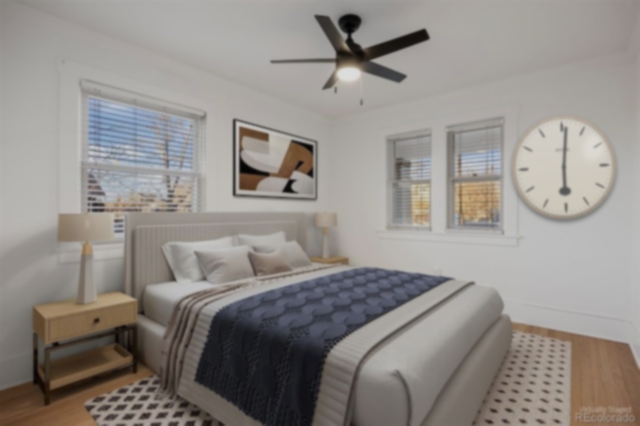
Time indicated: {"hour": 6, "minute": 1}
